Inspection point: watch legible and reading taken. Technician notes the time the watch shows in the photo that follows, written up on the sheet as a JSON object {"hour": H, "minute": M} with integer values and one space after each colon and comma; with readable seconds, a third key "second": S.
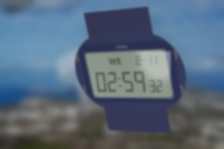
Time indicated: {"hour": 2, "minute": 59, "second": 32}
